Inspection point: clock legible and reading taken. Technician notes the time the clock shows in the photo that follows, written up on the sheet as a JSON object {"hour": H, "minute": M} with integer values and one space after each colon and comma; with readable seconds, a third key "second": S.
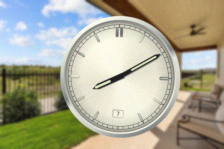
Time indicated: {"hour": 8, "minute": 10}
